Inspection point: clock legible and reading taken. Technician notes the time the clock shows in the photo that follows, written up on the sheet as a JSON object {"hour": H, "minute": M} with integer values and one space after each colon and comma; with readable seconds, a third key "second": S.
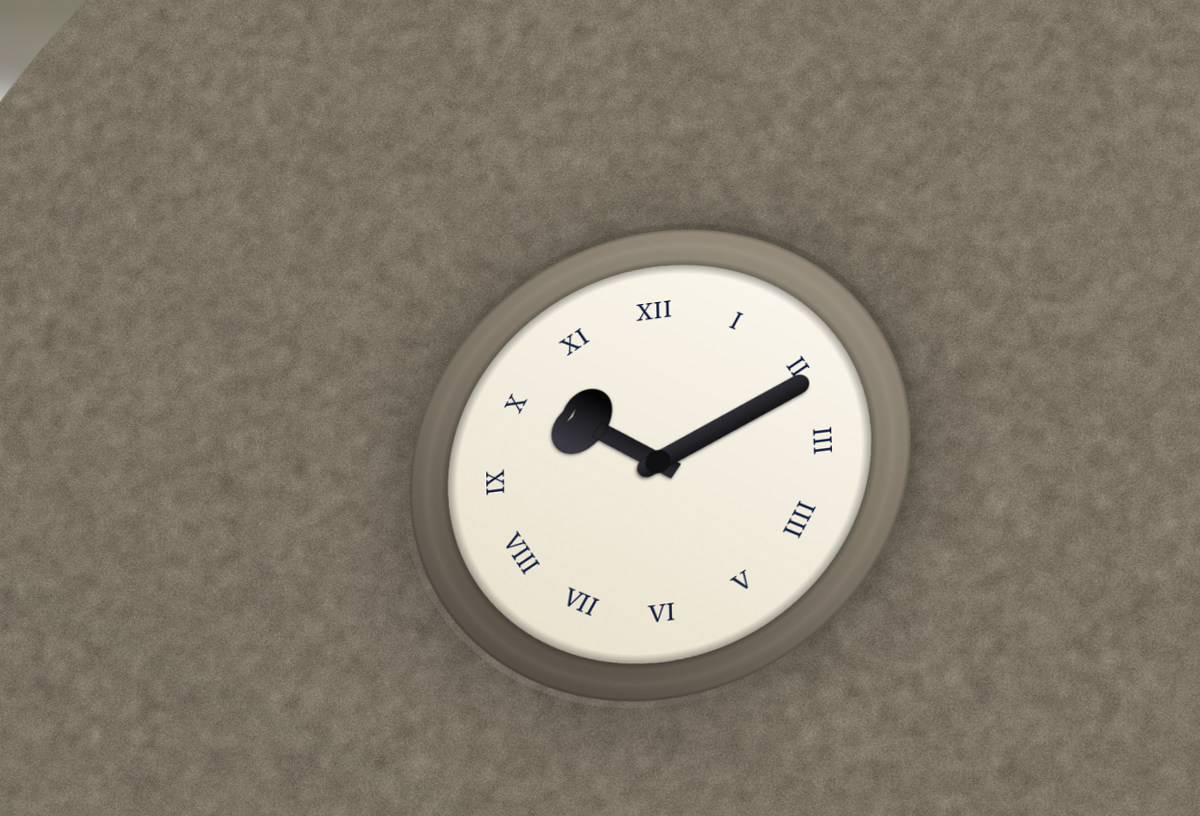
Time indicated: {"hour": 10, "minute": 11}
